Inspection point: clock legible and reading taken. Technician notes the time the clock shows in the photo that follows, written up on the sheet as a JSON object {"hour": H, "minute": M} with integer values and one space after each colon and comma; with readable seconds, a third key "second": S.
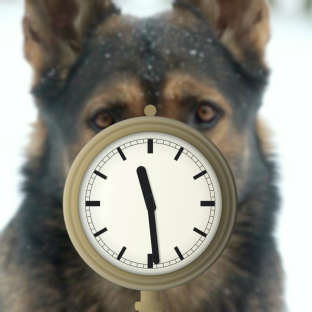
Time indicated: {"hour": 11, "minute": 29}
